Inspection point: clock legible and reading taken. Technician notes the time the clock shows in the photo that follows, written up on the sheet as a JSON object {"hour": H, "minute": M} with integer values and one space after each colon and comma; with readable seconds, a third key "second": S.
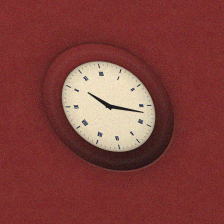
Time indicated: {"hour": 10, "minute": 17}
